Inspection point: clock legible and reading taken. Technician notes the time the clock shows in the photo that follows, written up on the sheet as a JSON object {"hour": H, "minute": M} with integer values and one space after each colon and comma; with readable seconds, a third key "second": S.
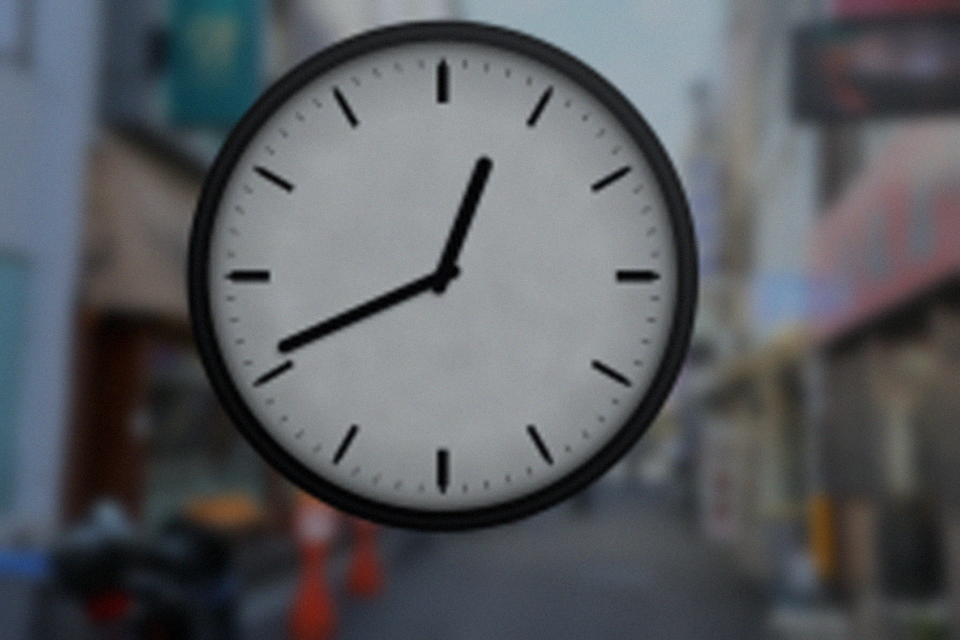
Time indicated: {"hour": 12, "minute": 41}
